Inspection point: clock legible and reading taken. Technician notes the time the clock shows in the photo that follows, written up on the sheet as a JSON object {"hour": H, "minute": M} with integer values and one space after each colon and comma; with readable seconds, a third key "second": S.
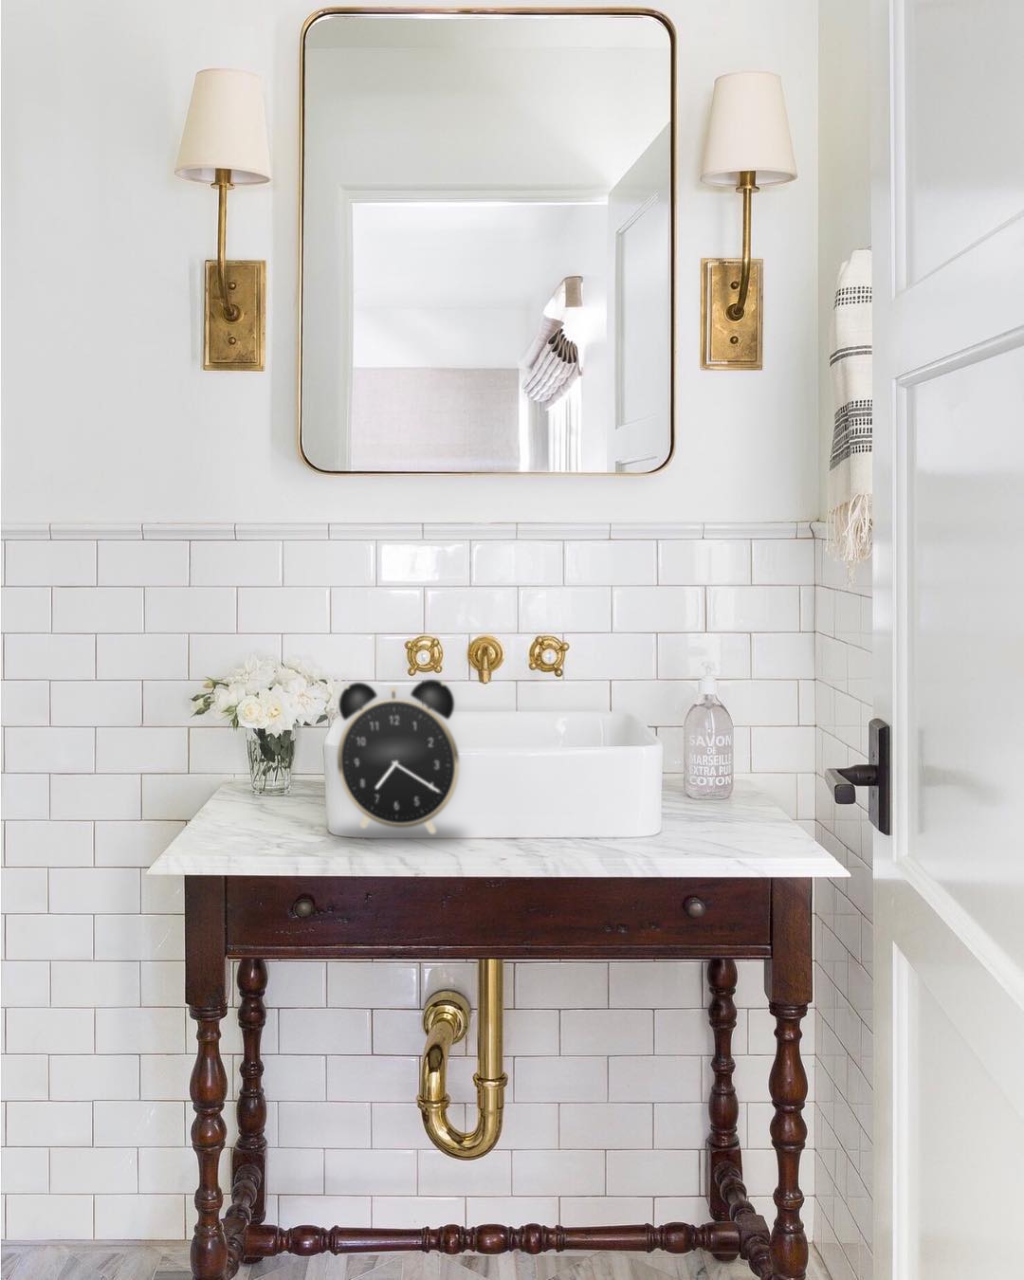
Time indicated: {"hour": 7, "minute": 20}
